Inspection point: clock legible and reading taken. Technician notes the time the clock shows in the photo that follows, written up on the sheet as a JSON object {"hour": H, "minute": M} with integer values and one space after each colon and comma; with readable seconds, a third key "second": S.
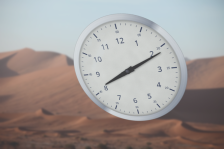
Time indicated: {"hour": 8, "minute": 11}
